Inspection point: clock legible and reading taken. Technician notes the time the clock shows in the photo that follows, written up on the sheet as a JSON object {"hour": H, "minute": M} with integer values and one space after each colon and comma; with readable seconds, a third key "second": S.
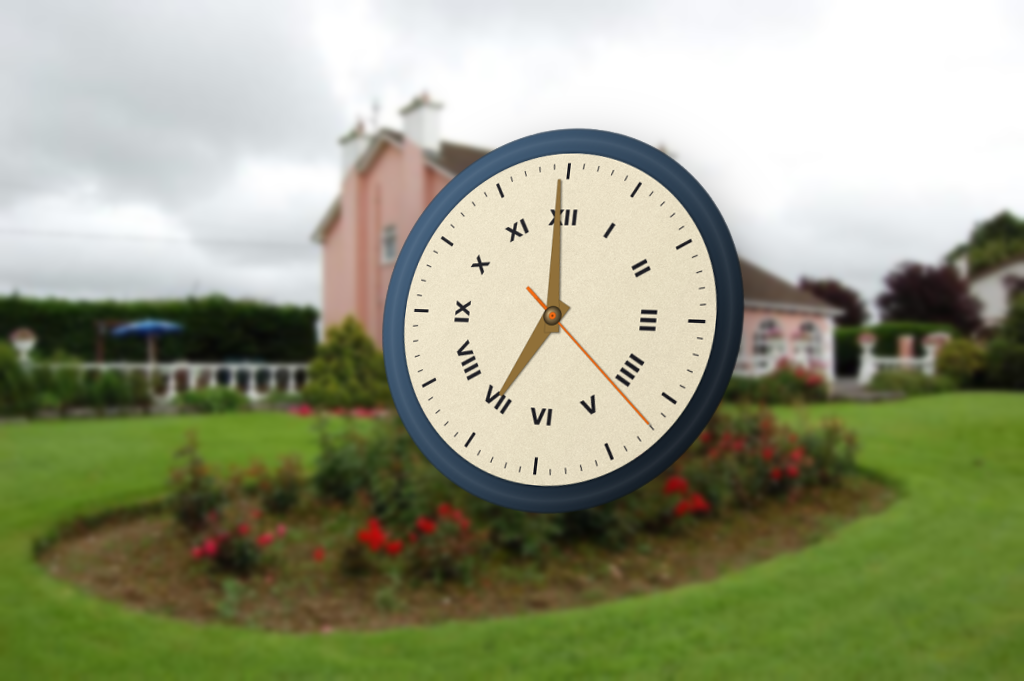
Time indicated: {"hour": 6, "minute": 59, "second": 22}
